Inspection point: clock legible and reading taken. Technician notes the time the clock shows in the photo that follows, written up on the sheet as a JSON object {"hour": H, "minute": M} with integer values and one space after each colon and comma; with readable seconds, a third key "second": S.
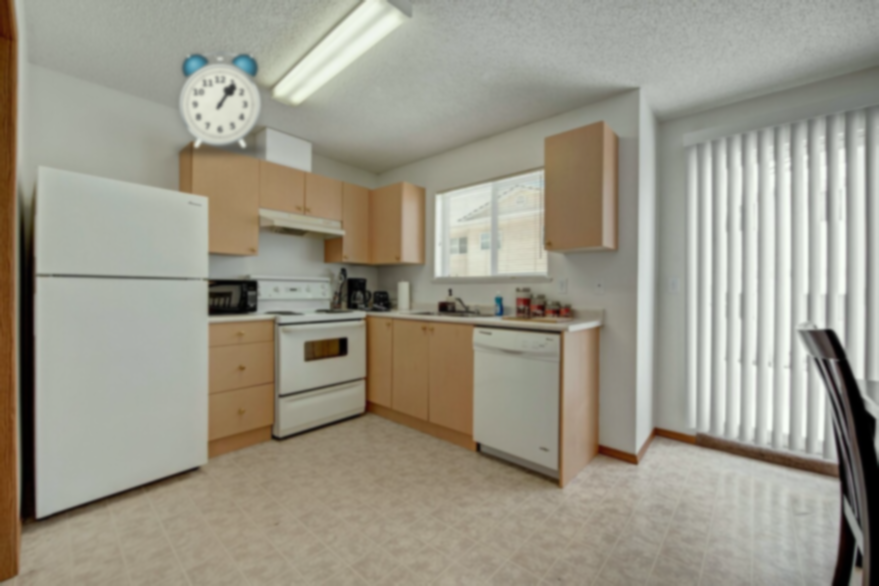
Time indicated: {"hour": 1, "minute": 6}
